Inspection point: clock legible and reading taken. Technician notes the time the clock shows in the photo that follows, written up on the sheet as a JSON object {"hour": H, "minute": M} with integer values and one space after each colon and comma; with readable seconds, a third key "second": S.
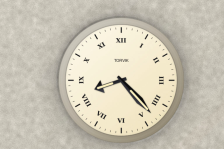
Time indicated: {"hour": 8, "minute": 23}
